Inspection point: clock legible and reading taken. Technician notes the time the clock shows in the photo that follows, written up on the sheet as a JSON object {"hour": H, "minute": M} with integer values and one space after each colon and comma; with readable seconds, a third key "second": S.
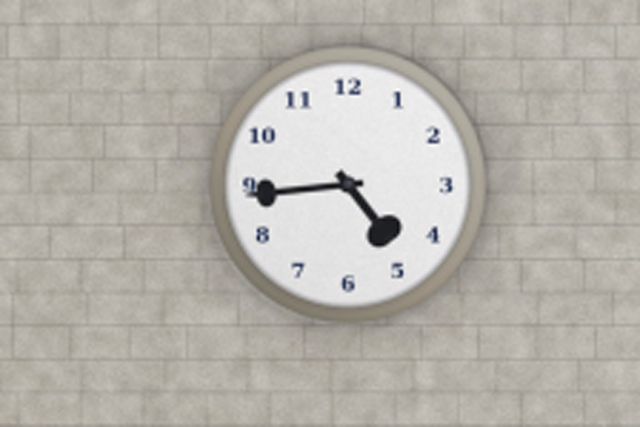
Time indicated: {"hour": 4, "minute": 44}
